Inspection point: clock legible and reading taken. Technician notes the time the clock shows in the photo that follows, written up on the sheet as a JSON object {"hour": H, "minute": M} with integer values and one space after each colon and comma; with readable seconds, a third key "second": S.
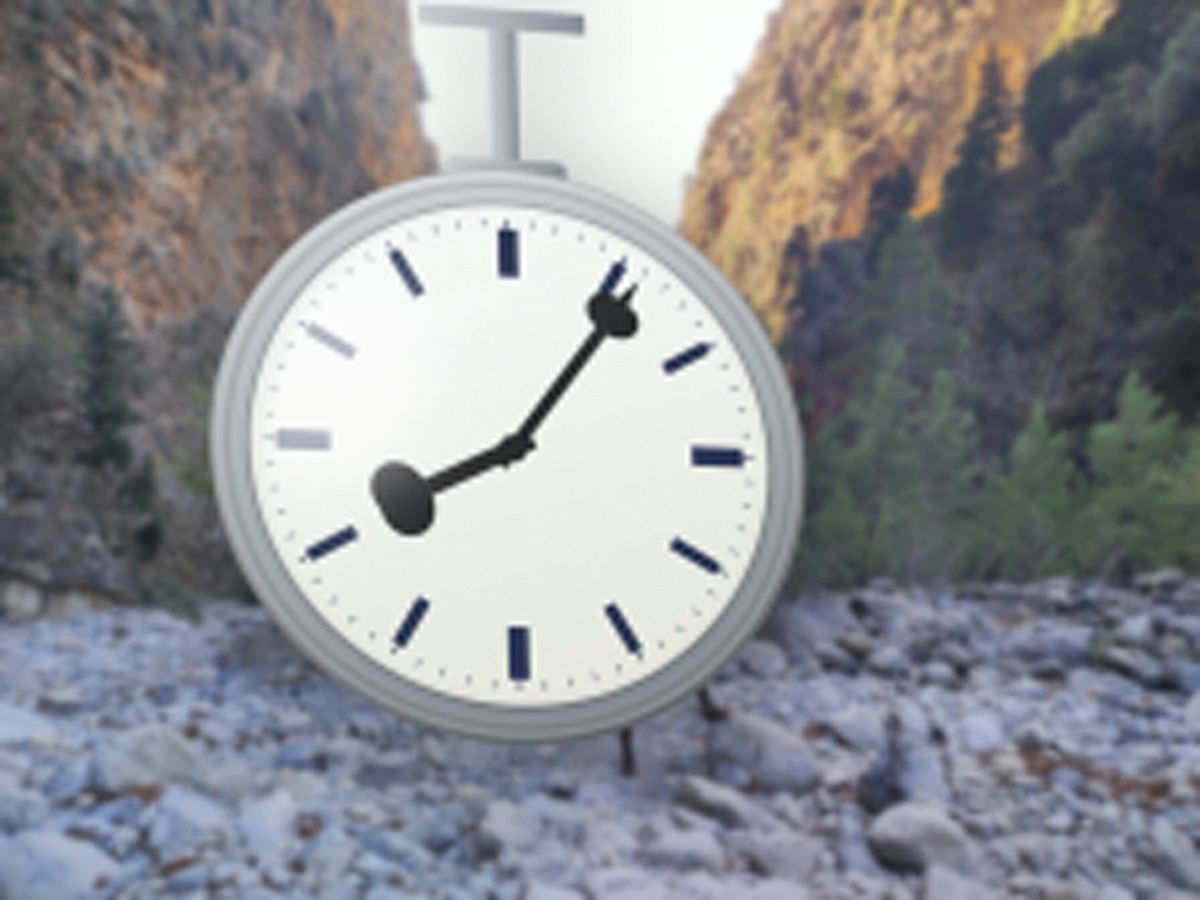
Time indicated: {"hour": 8, "minute": 6}
